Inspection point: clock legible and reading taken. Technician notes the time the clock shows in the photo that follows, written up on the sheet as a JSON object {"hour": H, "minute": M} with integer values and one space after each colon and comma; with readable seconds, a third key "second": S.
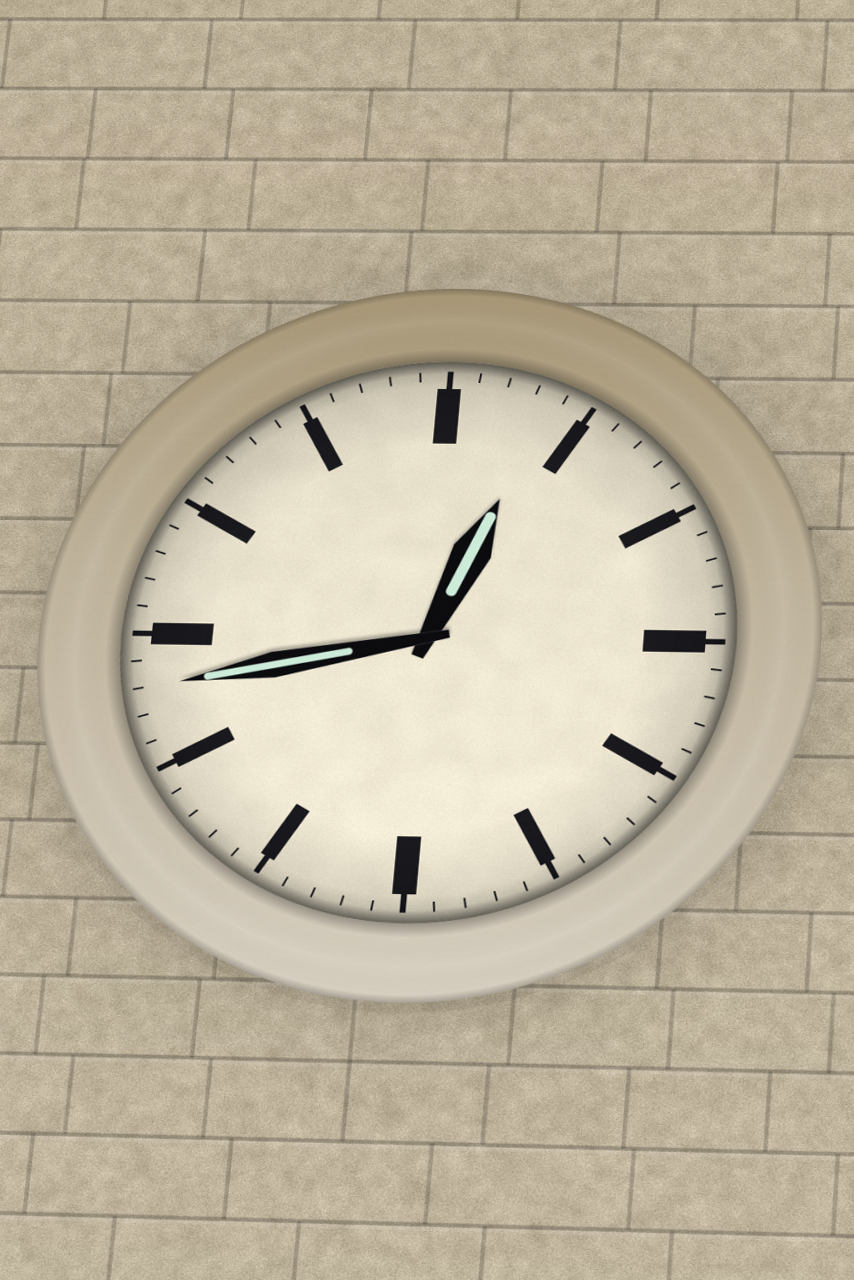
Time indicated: {"hour": 12, "minute": 43}
